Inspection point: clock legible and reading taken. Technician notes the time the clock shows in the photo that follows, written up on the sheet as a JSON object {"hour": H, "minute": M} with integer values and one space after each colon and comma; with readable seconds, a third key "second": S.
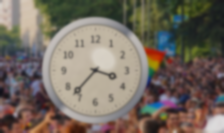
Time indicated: {"hour": 3, "minute": 37}
